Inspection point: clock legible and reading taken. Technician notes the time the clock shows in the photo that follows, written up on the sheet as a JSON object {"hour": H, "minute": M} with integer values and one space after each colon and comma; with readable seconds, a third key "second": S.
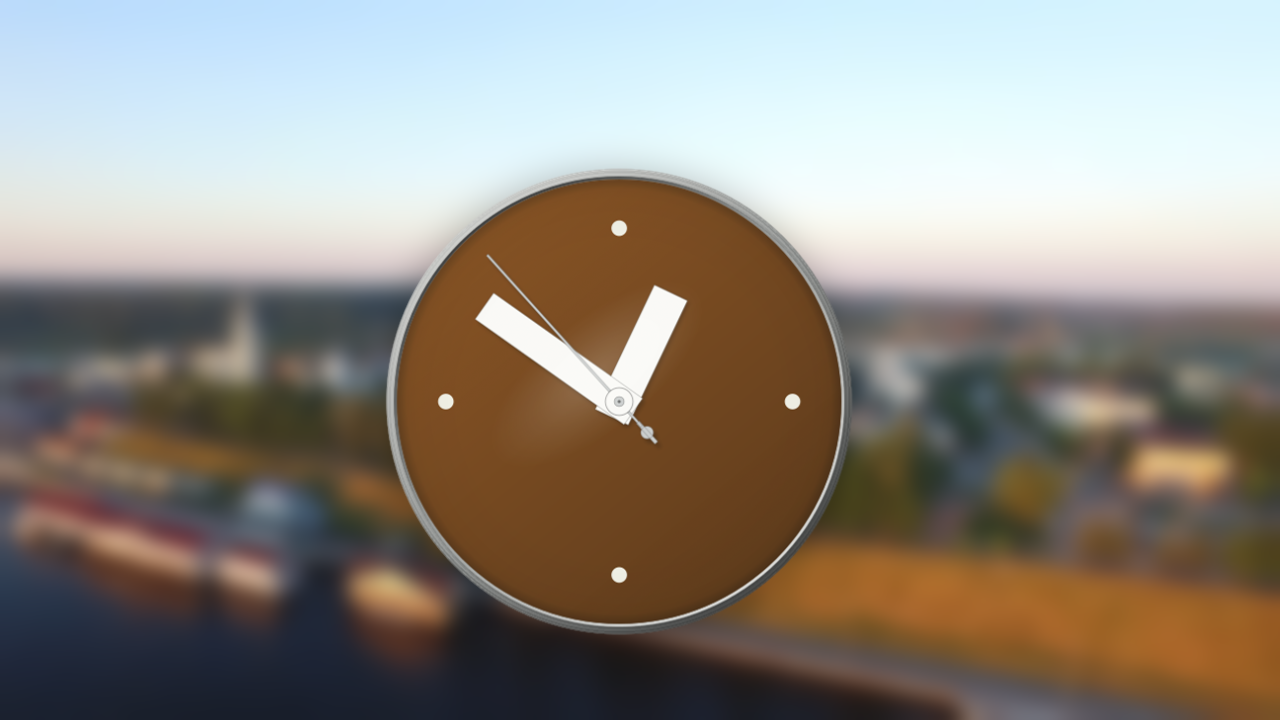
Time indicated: {"hour": 12, "minute": 50, "second": 53}
